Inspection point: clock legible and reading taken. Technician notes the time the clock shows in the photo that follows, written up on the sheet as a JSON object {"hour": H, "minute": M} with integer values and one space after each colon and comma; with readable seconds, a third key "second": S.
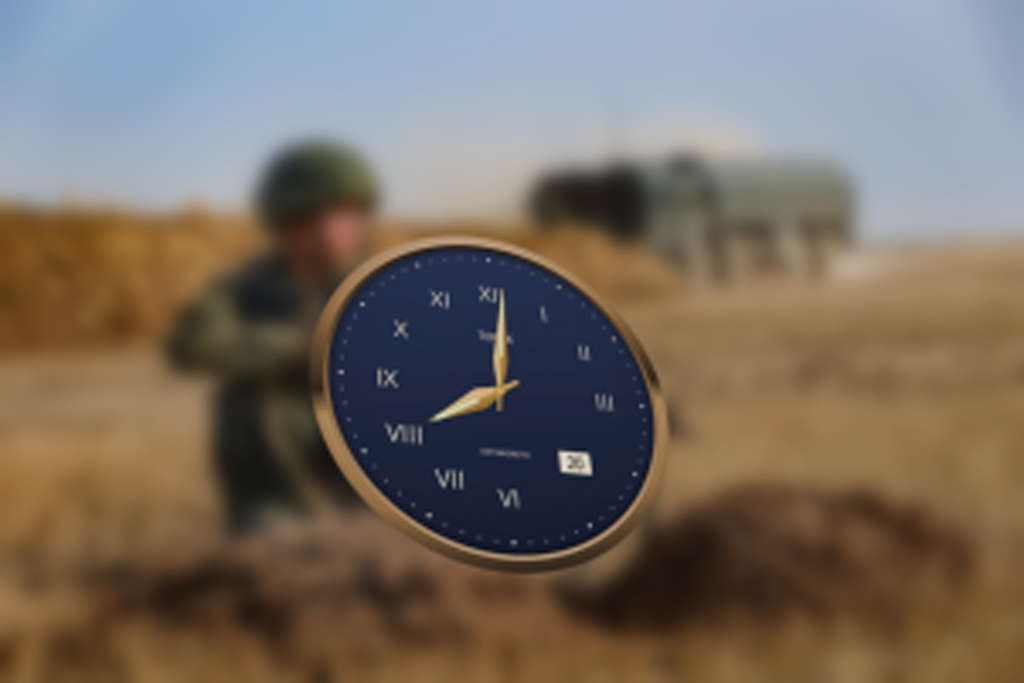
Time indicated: {"hour": 8, "minute": 1}
